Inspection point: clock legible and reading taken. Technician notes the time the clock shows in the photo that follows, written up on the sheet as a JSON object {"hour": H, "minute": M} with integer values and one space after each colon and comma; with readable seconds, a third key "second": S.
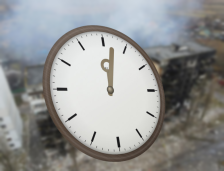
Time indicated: {"hour": 12, "minute": 2}
